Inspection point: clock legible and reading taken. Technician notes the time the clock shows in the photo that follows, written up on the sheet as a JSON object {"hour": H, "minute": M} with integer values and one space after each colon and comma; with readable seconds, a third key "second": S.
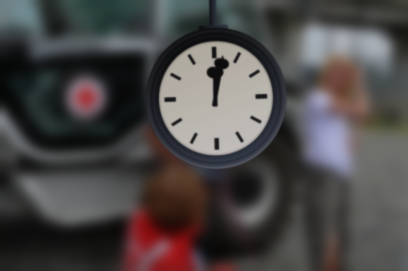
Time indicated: {"hour": 12, "minute": 2}
